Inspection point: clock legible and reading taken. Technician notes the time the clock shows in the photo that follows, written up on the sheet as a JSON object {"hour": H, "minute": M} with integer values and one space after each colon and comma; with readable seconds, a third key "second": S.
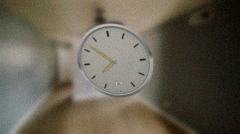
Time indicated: {"hour": 7, "minute": 52}
